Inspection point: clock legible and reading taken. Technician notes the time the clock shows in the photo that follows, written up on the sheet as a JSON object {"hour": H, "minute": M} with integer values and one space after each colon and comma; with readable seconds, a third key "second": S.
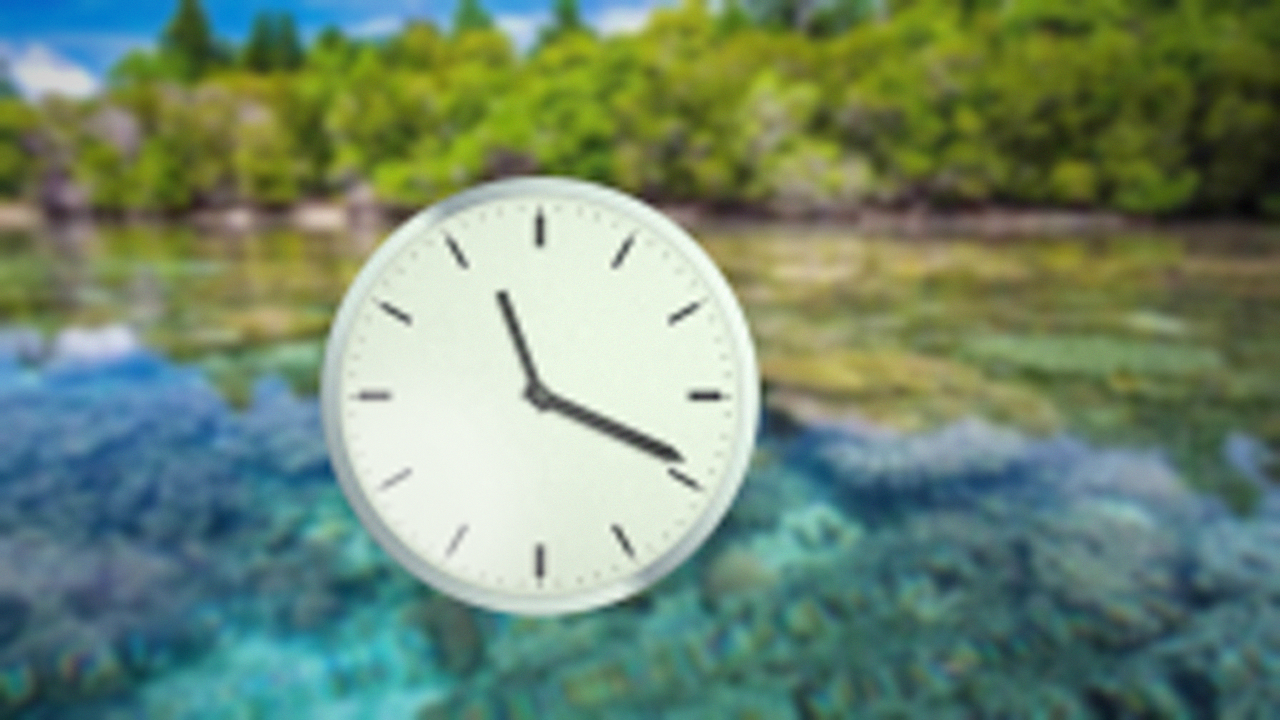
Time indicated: {"hour": 11, "minute": 19}
